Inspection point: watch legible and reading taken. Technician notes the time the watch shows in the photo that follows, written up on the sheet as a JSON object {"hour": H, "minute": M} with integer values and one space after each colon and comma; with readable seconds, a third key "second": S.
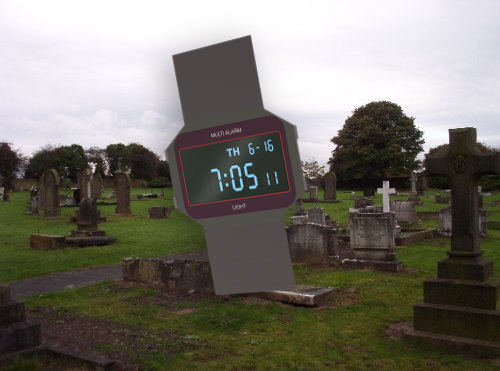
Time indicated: {"hour": 7, "minute": 5, "second": 11}
